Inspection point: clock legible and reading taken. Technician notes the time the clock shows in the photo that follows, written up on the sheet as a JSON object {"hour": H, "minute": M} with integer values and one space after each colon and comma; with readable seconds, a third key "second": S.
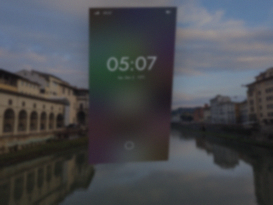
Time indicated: {"hour": 5, "minute": 7}
